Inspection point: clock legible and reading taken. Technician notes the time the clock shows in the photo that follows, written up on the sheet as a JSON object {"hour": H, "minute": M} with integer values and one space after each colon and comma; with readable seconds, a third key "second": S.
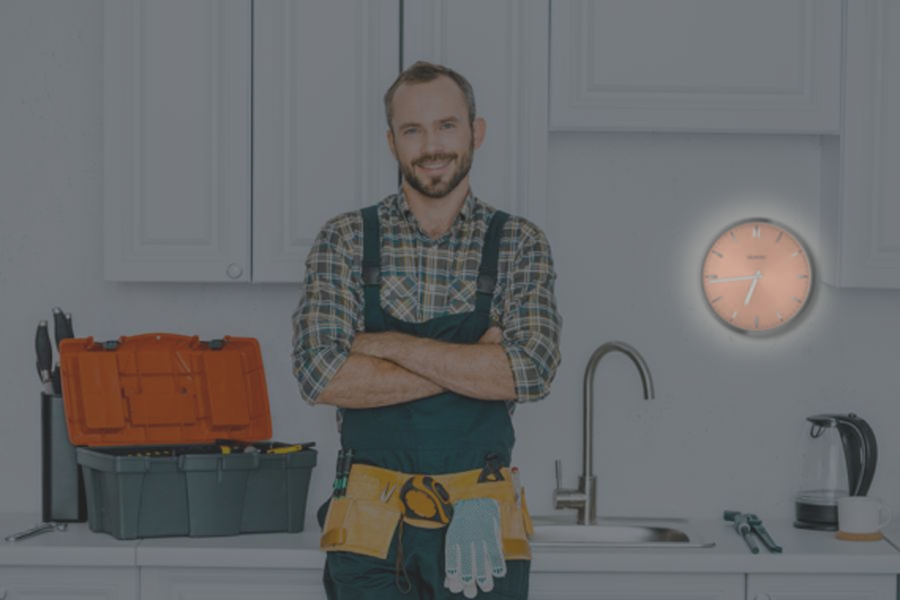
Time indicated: {"hour": 6, "minute": 44}
